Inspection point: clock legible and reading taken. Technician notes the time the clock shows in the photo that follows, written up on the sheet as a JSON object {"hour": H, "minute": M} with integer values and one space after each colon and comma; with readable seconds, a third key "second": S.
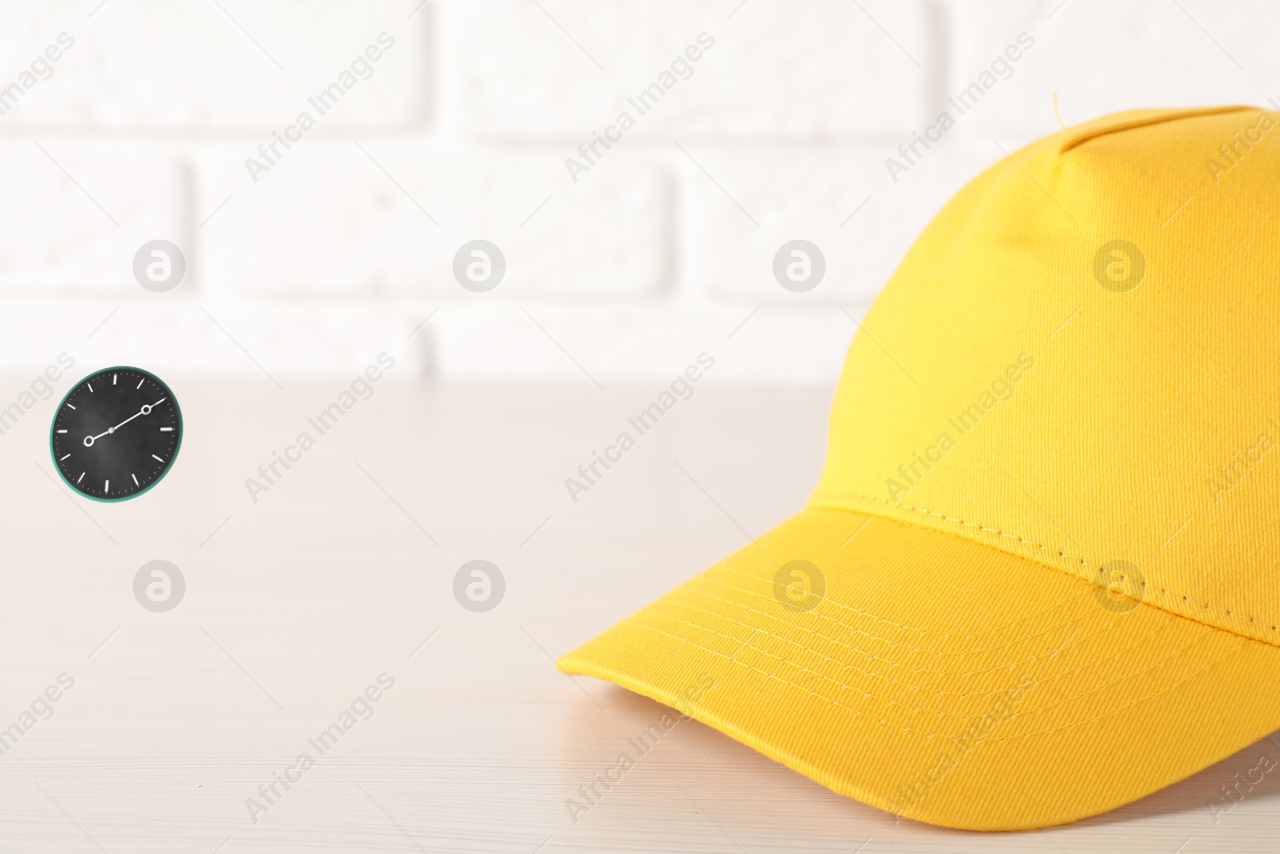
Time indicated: {"hour": 8, "minute": 10}
